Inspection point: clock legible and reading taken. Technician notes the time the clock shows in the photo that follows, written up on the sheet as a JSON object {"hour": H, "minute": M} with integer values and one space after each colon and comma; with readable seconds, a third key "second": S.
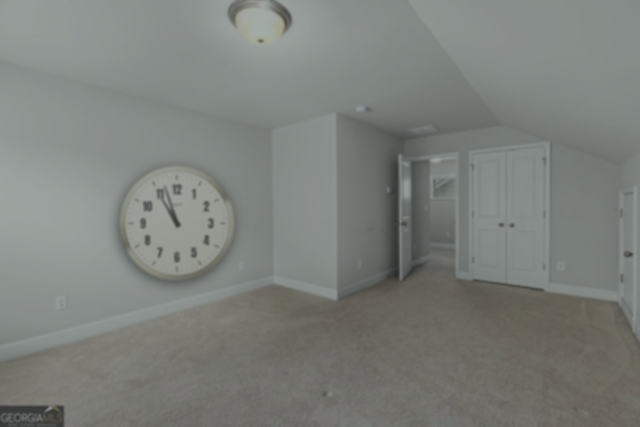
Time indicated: {"hour": 10, "minute": 57}
